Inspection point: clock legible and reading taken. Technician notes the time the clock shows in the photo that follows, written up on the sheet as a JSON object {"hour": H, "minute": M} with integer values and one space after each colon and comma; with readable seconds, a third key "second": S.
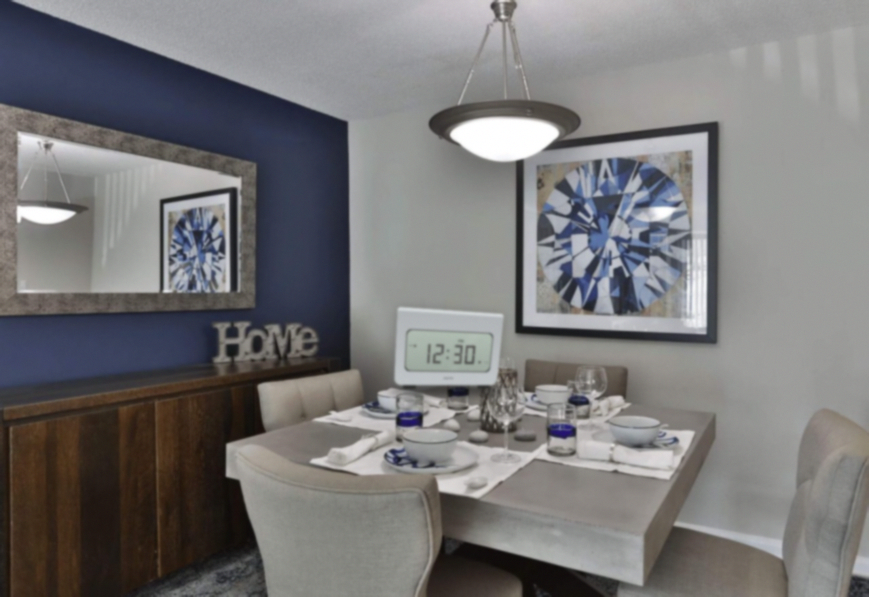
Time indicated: {"hour": 12, "minute": 30}
